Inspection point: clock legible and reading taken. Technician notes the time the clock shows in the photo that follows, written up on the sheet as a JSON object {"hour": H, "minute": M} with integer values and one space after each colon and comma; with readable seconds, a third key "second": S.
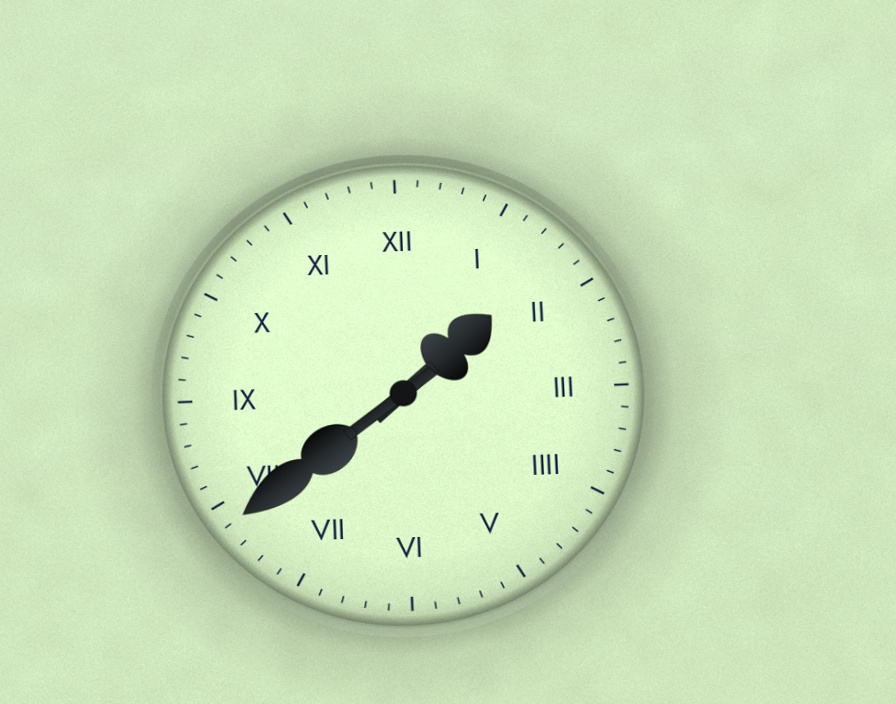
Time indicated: {"hour": 1, "minute": 39}
